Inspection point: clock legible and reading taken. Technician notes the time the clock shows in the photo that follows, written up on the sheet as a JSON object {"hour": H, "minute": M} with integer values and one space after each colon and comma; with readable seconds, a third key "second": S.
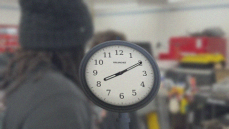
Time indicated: {"hour": 8, "minute": 10}
